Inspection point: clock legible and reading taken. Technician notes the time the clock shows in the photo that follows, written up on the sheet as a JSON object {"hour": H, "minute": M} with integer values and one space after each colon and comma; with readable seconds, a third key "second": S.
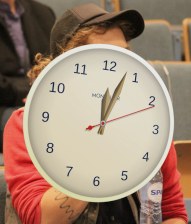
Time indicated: {"hour": 12, "minute": 3, "second": 11}
